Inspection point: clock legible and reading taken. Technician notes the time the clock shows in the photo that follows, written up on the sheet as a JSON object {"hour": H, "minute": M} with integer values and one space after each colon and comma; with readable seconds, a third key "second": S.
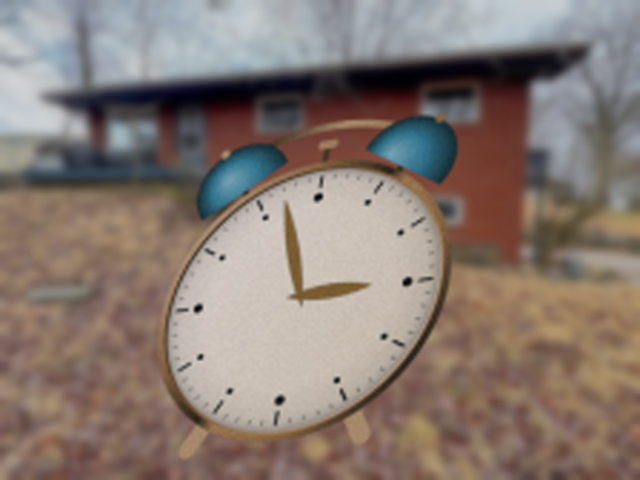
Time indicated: {"hour": 2, "minute": 57}
